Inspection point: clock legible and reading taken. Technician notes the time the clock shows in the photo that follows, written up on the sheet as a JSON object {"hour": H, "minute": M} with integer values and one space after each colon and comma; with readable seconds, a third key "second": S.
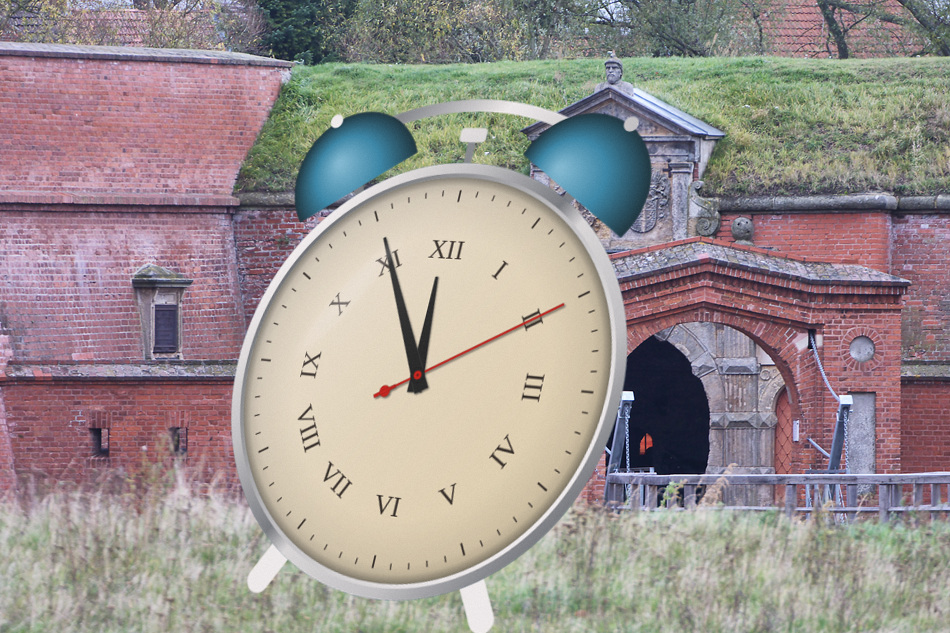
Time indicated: {"hour": 11, "minute": 55, "second": 10}
